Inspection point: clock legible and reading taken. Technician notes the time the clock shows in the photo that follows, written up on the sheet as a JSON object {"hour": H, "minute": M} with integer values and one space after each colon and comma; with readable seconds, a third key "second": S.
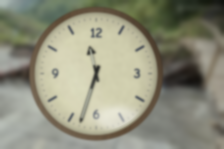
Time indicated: {"hour": 11, "minute": 33}
